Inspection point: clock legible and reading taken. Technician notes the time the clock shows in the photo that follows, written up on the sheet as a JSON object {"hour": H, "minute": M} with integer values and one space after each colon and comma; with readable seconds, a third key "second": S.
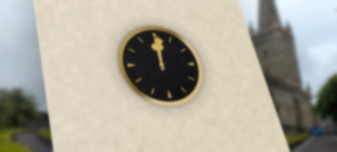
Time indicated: {"hour": 12, "minute": 1}
